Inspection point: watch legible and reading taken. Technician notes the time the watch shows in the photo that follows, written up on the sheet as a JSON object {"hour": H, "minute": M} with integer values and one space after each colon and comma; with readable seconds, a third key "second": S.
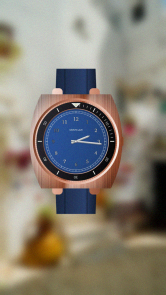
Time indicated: {"hour": 2, "minute": 16}
